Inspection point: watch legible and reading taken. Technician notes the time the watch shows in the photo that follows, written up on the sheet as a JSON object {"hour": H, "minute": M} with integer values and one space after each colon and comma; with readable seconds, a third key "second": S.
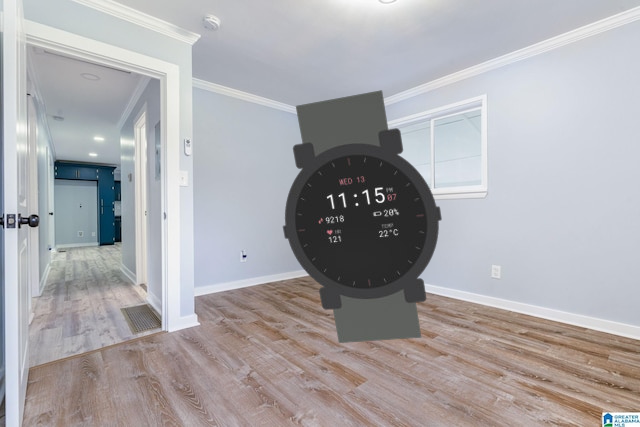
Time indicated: {"hour": 11, "minute": 15, "second": 7}
